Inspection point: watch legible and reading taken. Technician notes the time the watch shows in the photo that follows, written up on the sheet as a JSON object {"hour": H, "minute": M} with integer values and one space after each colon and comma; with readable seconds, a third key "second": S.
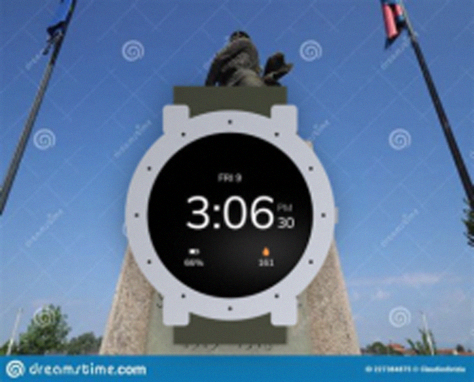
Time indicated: {"hour": 3, "minute": 6}
